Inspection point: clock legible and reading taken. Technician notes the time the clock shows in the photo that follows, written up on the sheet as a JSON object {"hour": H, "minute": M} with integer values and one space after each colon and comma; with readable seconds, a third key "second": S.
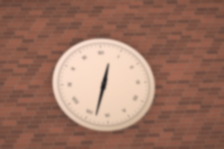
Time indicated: {"hour": 12, "minute": 33}
